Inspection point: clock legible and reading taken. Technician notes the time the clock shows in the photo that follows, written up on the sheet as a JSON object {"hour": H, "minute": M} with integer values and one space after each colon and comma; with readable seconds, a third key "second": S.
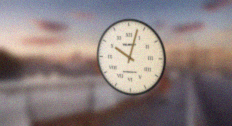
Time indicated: {"hour": 10, "minute": 3}
